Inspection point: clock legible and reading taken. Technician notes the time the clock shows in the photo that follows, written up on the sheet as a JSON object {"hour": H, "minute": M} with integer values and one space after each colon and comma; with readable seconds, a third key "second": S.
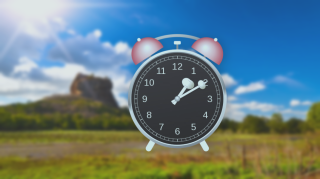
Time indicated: {"hour": 1, "minute": 10}
